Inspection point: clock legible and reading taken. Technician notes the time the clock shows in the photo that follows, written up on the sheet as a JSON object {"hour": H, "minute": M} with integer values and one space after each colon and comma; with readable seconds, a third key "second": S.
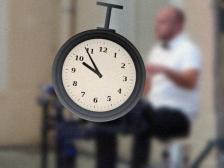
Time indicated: {"hour": 9, "minute": 54}
